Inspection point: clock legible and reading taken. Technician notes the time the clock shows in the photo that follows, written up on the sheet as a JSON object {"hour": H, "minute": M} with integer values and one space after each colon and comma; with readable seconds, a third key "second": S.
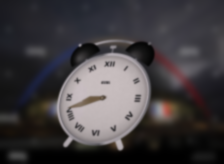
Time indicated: {"hour": 8, "minute": 42}
